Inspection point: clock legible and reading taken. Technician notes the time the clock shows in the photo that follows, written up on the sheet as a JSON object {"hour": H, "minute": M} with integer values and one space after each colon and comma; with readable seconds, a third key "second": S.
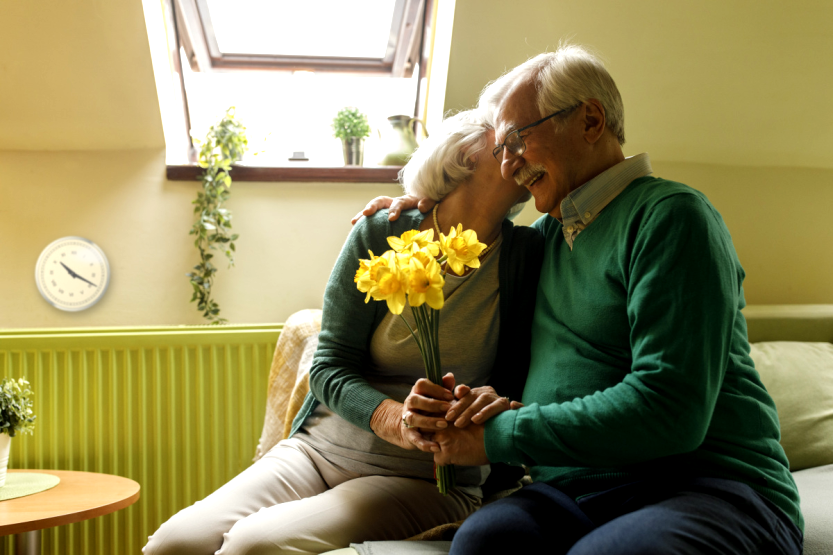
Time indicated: {"hour": 10, "minute": 19}
